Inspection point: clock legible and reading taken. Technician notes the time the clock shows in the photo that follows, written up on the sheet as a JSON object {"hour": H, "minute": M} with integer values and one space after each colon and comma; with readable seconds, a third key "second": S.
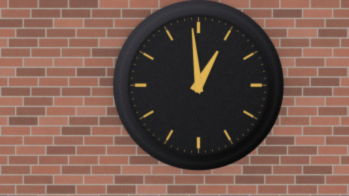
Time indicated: {"hour": 12, "minute": 59}
